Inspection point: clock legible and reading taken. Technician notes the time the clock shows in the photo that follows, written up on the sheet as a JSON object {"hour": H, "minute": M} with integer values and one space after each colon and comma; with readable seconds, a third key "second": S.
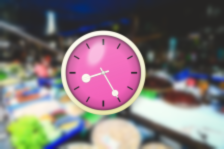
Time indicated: {"hour": 8, "minute": 25}
